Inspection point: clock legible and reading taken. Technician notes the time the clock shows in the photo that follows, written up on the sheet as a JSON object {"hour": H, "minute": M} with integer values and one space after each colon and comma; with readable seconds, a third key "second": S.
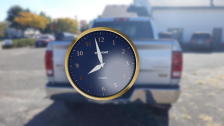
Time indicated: {"hour": 7, "minute": 58}
